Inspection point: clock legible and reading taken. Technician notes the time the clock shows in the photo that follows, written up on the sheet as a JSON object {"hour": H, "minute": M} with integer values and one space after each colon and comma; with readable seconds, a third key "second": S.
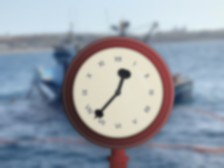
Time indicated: {"hour": 12, "minute": 37}
